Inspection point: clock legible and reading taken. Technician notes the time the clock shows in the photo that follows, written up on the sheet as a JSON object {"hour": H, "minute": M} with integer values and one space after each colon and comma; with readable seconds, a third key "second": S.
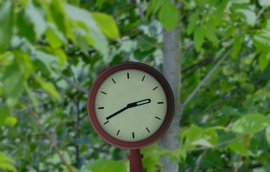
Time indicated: {"hour": 2, "minute": 41}
